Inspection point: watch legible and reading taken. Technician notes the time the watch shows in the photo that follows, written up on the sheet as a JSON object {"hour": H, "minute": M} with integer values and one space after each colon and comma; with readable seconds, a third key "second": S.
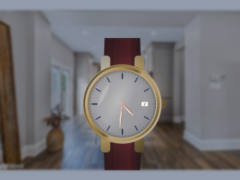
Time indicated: {"hour": 4, "minute": 31}
